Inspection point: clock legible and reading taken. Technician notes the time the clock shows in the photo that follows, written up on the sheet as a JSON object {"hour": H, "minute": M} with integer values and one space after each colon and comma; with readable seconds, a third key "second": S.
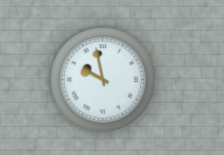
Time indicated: {"hour": 9, "minute": 58}
